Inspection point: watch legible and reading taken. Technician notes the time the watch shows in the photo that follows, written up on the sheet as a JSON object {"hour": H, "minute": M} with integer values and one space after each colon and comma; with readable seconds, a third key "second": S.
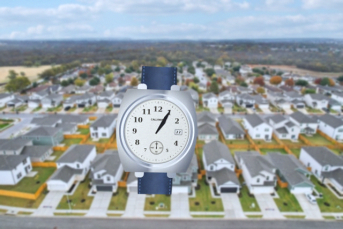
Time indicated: {"hour": 1, "minute": 5}
